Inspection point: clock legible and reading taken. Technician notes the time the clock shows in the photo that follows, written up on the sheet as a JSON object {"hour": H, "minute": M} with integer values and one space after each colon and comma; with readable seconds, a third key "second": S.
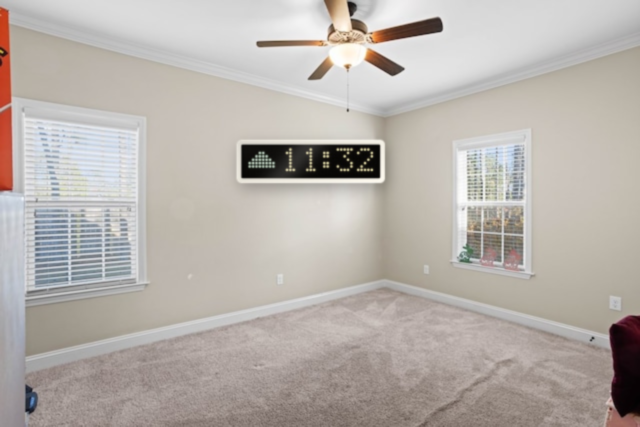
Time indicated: {"hour": 11, "minute": 32}
